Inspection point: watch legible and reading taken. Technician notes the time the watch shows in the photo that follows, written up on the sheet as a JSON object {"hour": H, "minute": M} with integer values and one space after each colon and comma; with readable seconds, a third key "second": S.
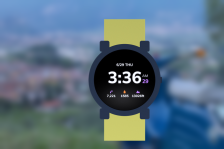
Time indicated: {"hour": 3, "minute": 36}
